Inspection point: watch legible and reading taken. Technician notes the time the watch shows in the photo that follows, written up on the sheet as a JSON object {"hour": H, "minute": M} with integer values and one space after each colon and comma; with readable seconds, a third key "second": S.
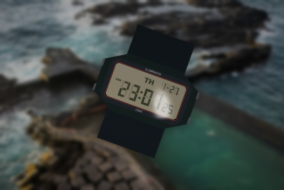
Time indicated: {"hour": 23, "minute": 1, "second": 25}
